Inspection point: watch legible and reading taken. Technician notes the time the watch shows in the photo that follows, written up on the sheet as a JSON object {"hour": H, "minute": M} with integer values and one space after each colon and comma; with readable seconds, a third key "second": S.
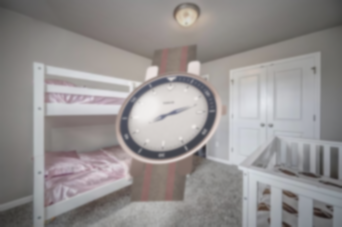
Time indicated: {"hour": 8, "minute": 12}
